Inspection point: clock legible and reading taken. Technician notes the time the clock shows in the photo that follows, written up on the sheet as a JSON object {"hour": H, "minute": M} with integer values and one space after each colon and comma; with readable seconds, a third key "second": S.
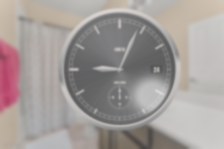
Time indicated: {"hour": 9, "minute": 4}
